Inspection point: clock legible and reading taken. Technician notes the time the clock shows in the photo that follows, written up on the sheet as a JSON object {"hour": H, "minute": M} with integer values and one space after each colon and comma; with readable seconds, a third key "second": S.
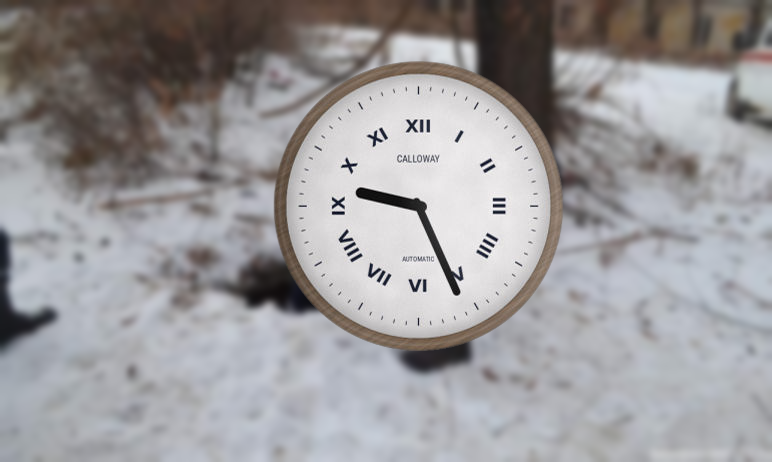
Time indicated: {"hour": 9, "minute": 26}
